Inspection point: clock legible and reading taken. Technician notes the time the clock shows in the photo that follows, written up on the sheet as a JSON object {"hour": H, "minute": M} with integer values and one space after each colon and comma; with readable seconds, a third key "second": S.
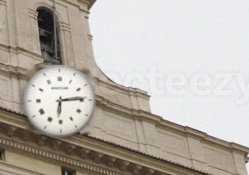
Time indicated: {"hour": 6, "minute": 14}
